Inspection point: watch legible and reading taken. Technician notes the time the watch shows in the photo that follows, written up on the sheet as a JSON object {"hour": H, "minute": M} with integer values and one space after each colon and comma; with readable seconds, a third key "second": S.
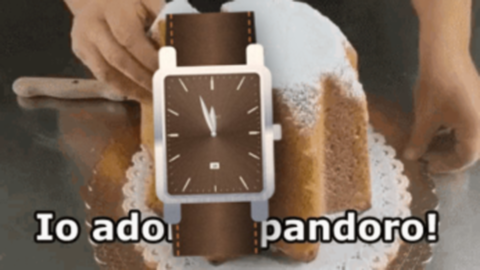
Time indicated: {"hour": 11, "minute": 57}
